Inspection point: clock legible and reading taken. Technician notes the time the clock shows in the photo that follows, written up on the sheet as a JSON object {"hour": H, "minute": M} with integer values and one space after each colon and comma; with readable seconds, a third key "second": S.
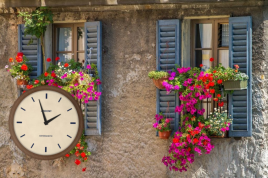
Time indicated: {"hour": 1, "minute": 57}
